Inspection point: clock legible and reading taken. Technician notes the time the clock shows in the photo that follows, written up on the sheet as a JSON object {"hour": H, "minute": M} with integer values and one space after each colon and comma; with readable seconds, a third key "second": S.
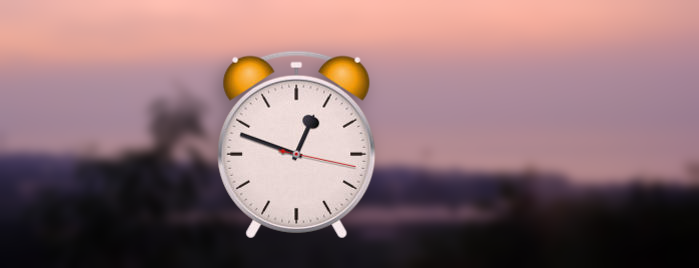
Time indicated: {"hour": 12, "minute": 48, "second": 17}
